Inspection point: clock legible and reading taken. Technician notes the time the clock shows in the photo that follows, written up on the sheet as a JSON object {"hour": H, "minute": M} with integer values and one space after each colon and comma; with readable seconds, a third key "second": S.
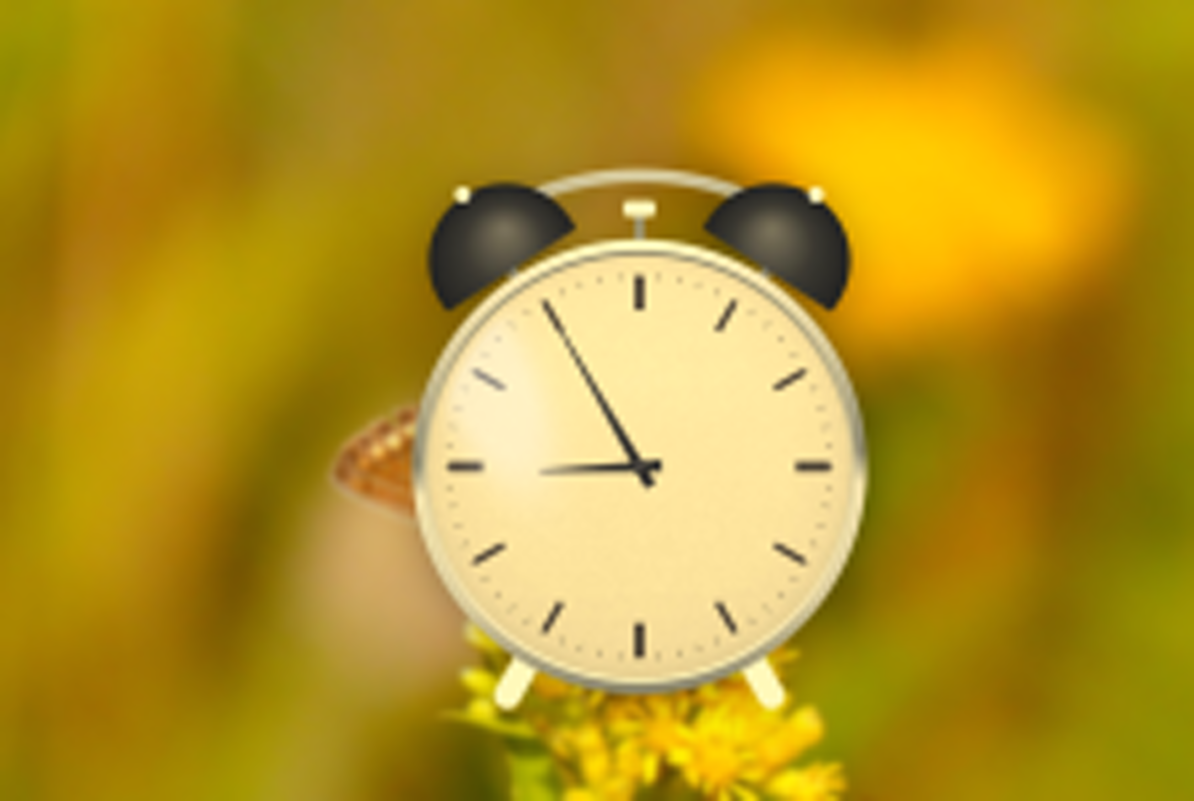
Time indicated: {"hour": 8, "minute": 55}
